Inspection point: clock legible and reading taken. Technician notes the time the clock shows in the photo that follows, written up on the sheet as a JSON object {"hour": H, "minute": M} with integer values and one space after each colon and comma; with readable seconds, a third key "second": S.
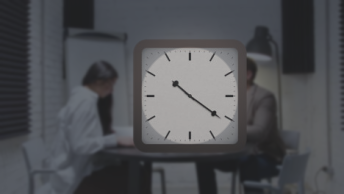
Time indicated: {"hour": 10, "minute": 21}
